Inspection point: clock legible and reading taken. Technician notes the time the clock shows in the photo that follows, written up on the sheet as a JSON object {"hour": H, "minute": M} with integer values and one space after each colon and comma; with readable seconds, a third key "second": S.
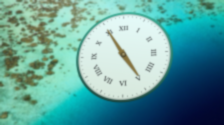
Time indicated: {"hour": 4, "minute": 55}
